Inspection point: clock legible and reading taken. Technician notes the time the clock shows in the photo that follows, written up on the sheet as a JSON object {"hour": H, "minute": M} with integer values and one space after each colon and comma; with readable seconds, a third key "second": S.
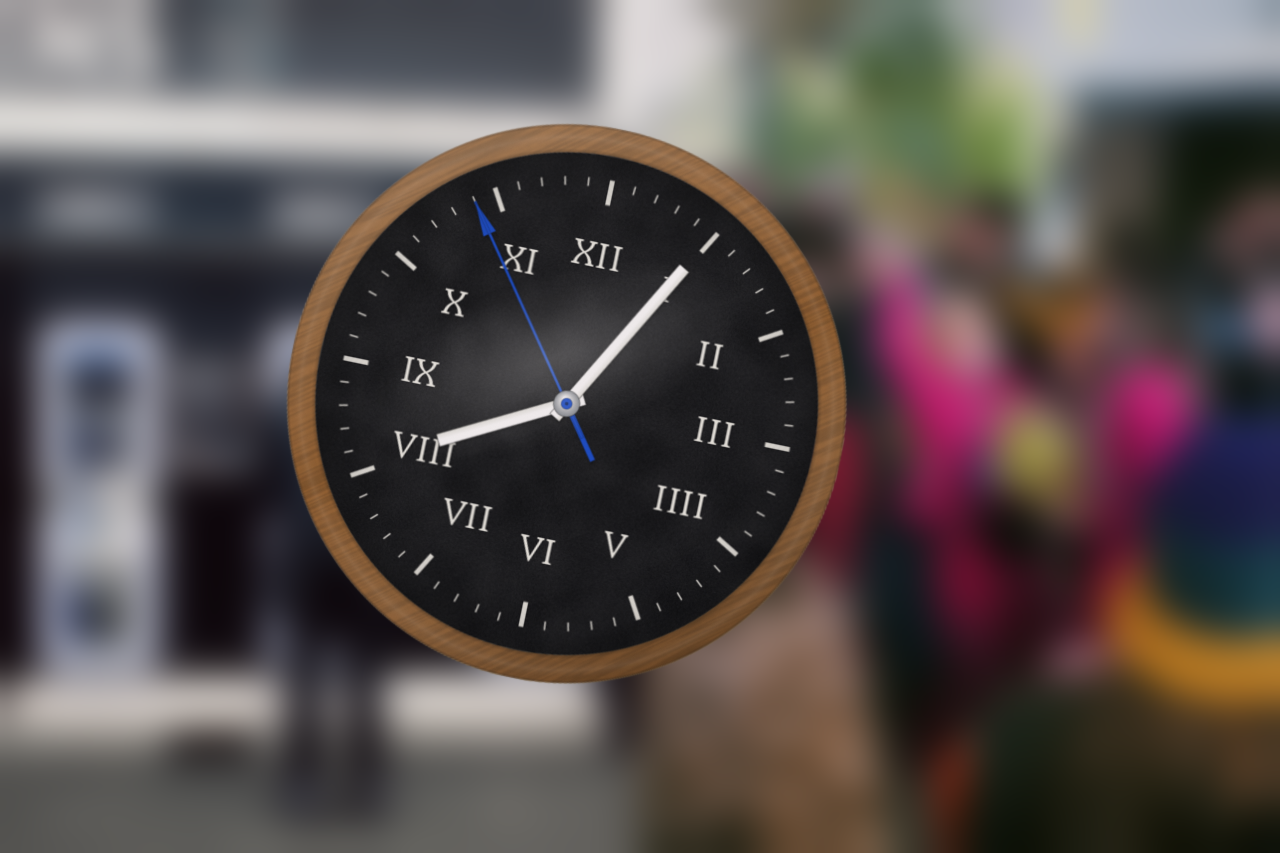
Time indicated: {"hour": 8, "minute": 4, "second": 54}
